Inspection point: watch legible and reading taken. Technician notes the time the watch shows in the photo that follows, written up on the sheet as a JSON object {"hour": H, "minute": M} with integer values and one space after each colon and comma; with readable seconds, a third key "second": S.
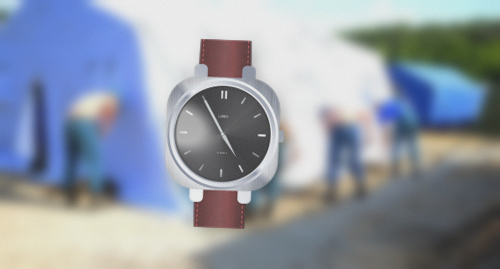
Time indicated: {"hour": 4, "minute": 55}
